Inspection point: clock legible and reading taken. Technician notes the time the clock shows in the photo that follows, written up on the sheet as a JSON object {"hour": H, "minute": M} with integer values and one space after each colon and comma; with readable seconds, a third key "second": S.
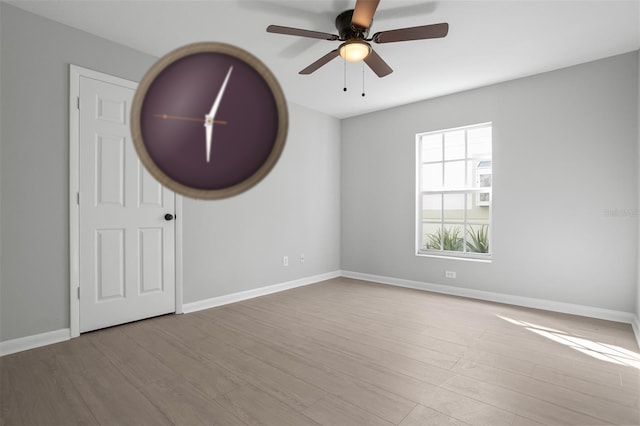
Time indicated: {"hour": 6, "minute": 3, "second": 46}
